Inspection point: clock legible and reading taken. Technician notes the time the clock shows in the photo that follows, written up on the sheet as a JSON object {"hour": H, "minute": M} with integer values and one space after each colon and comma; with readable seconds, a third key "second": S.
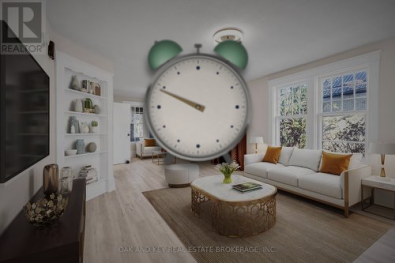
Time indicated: {"hour": 9, "minute": 49}
